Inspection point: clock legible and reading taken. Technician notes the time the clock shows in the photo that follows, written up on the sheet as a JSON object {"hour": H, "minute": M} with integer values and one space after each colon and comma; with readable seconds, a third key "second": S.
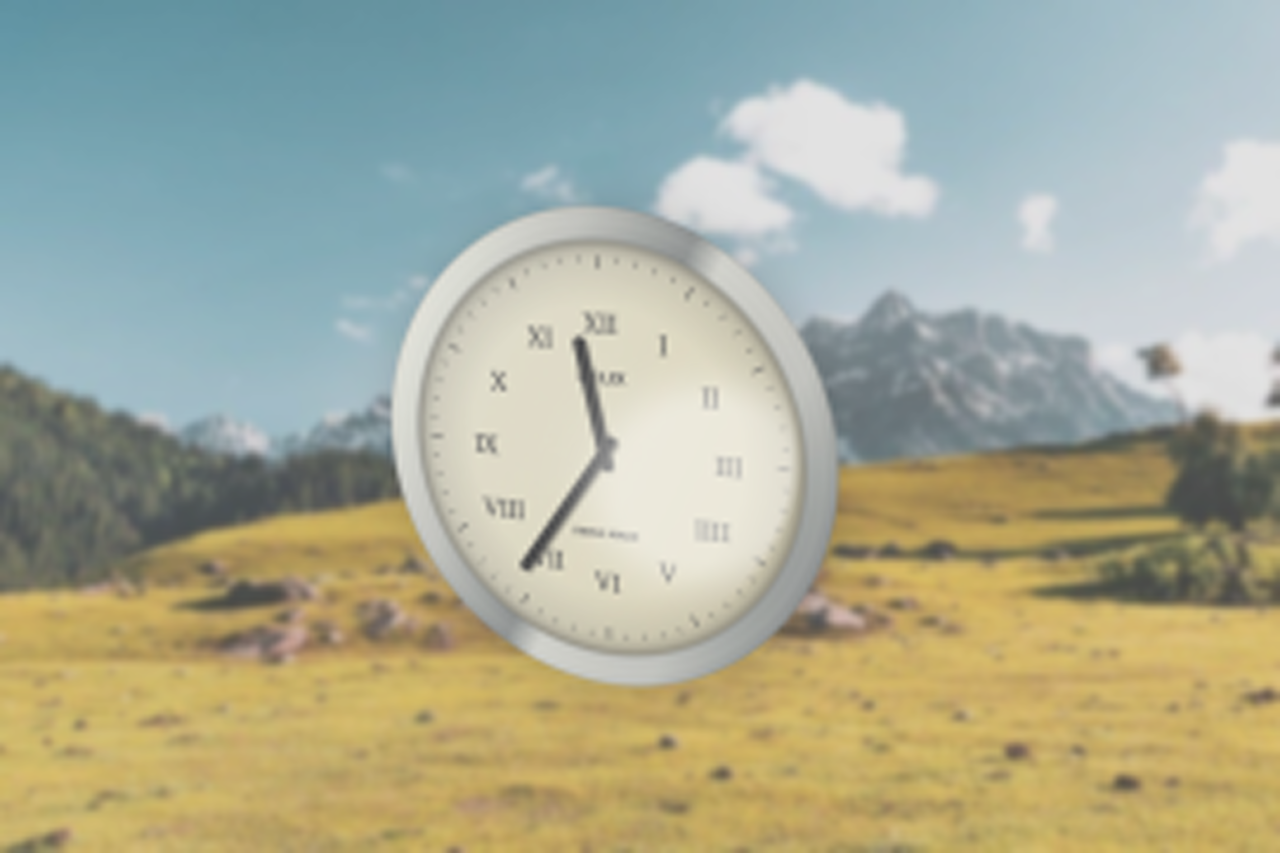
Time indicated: {"hour": 11, "minute": 36}
